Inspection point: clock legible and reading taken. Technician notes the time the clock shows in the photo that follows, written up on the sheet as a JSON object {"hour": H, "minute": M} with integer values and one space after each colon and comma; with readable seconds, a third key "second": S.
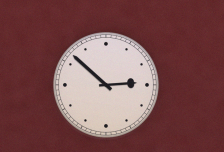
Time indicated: {"hour": 2, "minute": 52}
